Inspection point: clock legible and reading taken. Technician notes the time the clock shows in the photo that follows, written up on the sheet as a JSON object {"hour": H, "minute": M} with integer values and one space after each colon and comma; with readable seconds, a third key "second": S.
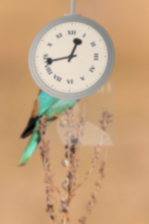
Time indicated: {"hour": 12, "minute": 43}
